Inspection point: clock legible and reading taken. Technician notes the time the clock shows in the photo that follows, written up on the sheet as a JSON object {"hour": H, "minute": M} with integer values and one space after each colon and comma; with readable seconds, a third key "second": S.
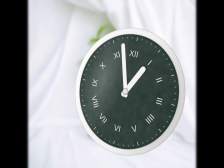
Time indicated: {"hour": 12, "minute": 57}
